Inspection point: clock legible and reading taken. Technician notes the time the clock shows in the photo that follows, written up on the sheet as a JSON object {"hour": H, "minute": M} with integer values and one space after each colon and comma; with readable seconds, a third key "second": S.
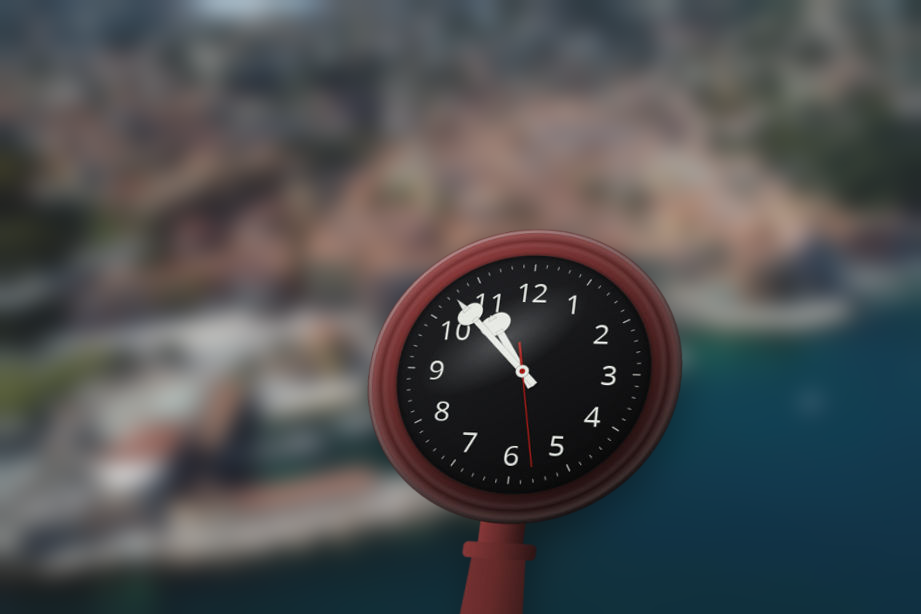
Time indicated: {"hour": 10, "minute": 52, "second": 28}
